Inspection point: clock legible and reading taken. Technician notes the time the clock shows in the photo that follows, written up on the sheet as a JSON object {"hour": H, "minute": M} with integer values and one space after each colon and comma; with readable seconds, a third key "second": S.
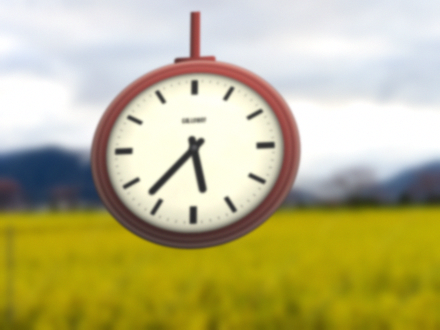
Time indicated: {"hour": 5, "minute": 37}
